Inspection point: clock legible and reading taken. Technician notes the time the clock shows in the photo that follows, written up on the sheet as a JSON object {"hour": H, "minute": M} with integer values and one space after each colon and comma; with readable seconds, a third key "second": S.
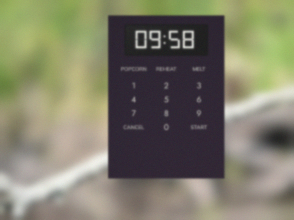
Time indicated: {"hour": 9, "minute": 58}
